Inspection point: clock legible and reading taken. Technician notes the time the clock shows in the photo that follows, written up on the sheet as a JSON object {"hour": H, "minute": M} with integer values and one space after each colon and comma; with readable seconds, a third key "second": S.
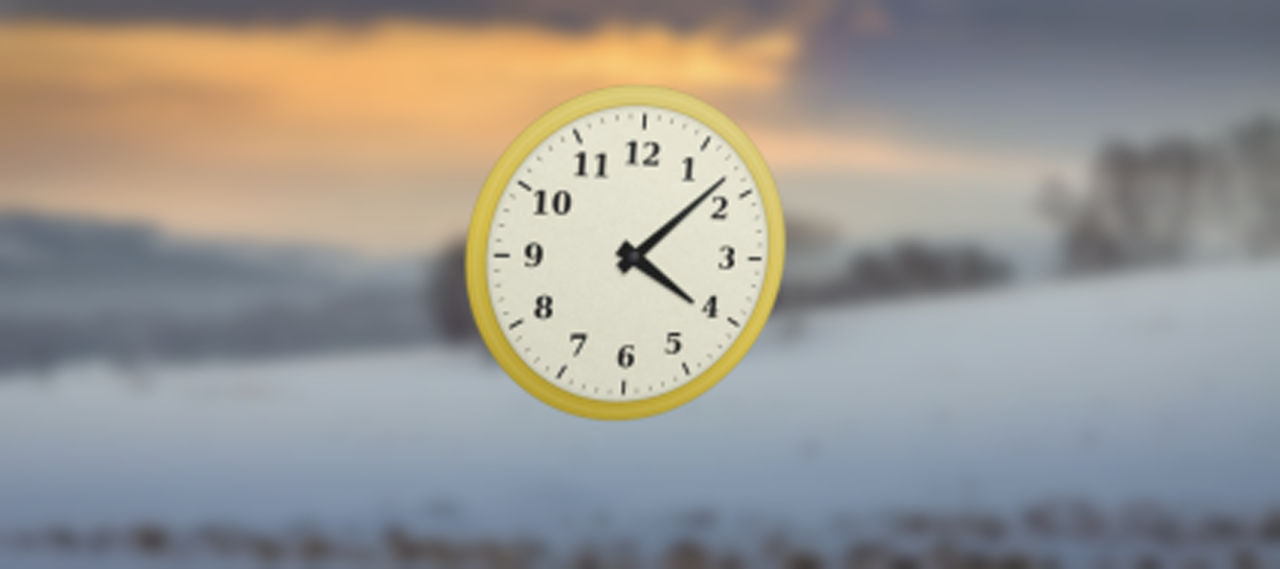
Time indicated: {"hour": 4, "minute": 8}
